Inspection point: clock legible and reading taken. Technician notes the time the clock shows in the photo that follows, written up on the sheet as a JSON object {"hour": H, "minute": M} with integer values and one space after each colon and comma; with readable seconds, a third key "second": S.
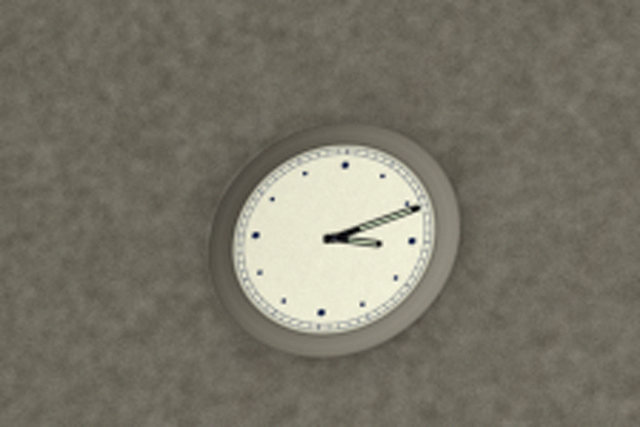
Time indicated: {"hour": 3, "minute": 11}
